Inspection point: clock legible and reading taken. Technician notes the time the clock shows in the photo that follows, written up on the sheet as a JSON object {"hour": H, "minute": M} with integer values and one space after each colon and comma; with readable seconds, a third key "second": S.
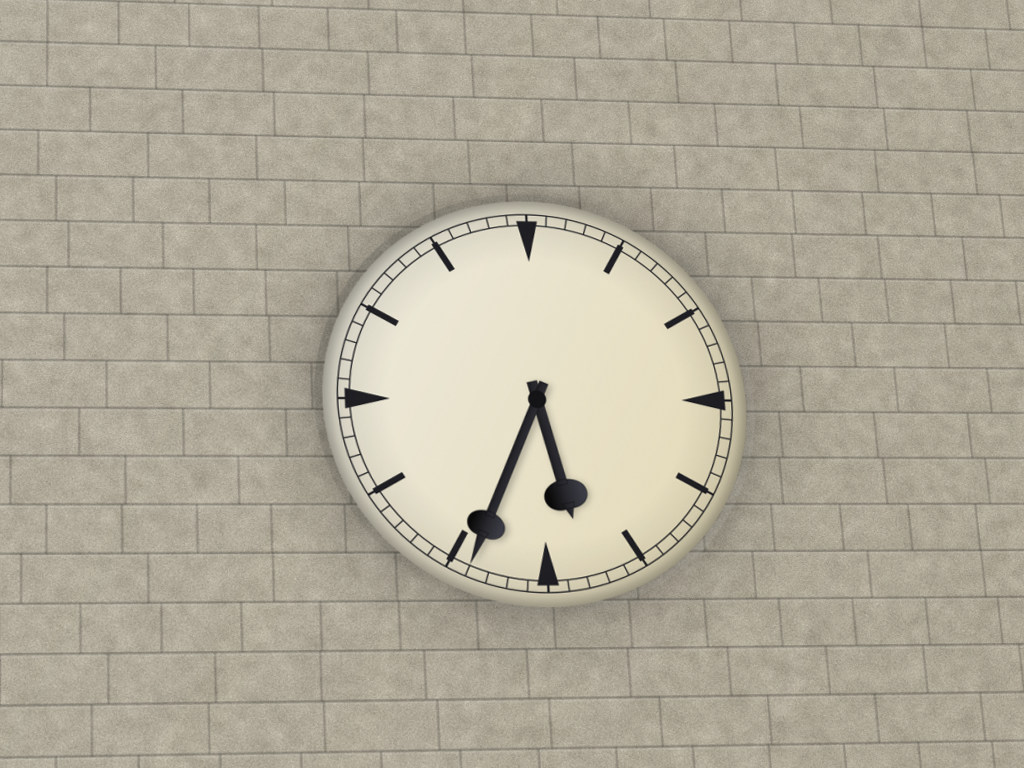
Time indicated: {"hour": 5, "minute": 34}
